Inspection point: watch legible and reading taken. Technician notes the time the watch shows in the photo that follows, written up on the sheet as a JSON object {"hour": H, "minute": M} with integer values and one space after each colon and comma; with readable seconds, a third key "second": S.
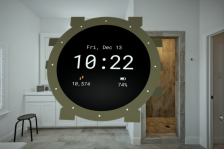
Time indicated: {"hour": 10, "minute": 22}
